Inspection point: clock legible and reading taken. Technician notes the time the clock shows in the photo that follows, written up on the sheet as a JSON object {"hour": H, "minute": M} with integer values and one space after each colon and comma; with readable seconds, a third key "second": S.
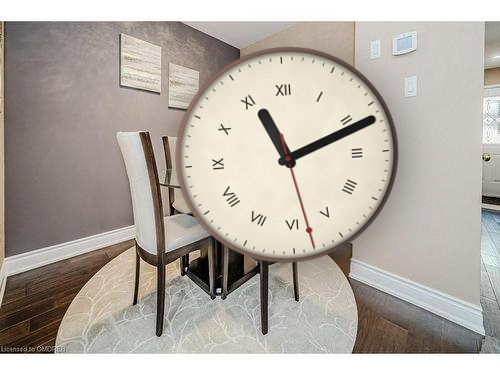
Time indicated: {"hour": 11, "minute": 11, "second": 28}
